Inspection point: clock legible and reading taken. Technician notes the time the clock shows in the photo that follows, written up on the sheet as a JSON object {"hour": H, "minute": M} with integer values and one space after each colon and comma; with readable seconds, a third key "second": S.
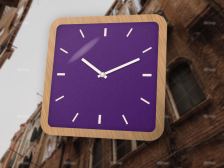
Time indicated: {"hour": 10, "minute": 11}
